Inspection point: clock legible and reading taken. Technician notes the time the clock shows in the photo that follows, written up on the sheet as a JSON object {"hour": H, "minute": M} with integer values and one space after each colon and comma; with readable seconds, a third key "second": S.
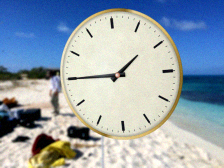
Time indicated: {"hour": 1, "minute": 45}
